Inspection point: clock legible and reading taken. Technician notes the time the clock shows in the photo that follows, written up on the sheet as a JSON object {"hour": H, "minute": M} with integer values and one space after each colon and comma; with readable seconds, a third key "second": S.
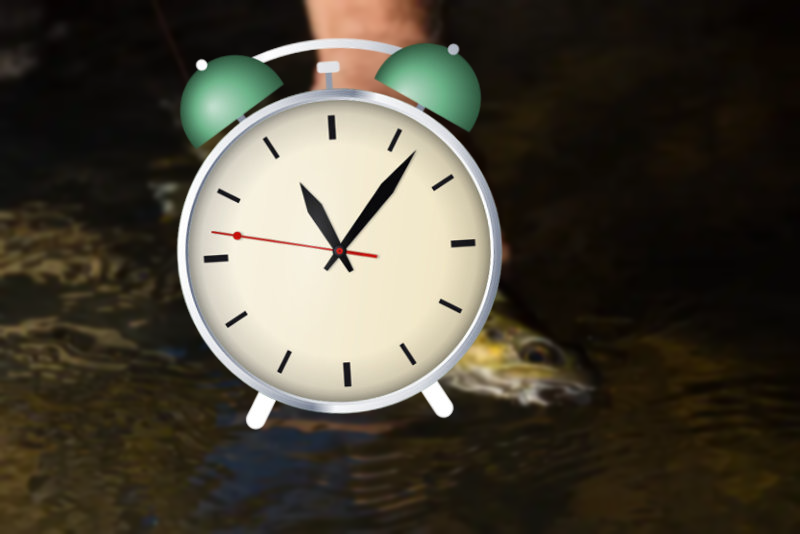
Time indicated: {"hour": 11, "minute": 6, "second": 47}
